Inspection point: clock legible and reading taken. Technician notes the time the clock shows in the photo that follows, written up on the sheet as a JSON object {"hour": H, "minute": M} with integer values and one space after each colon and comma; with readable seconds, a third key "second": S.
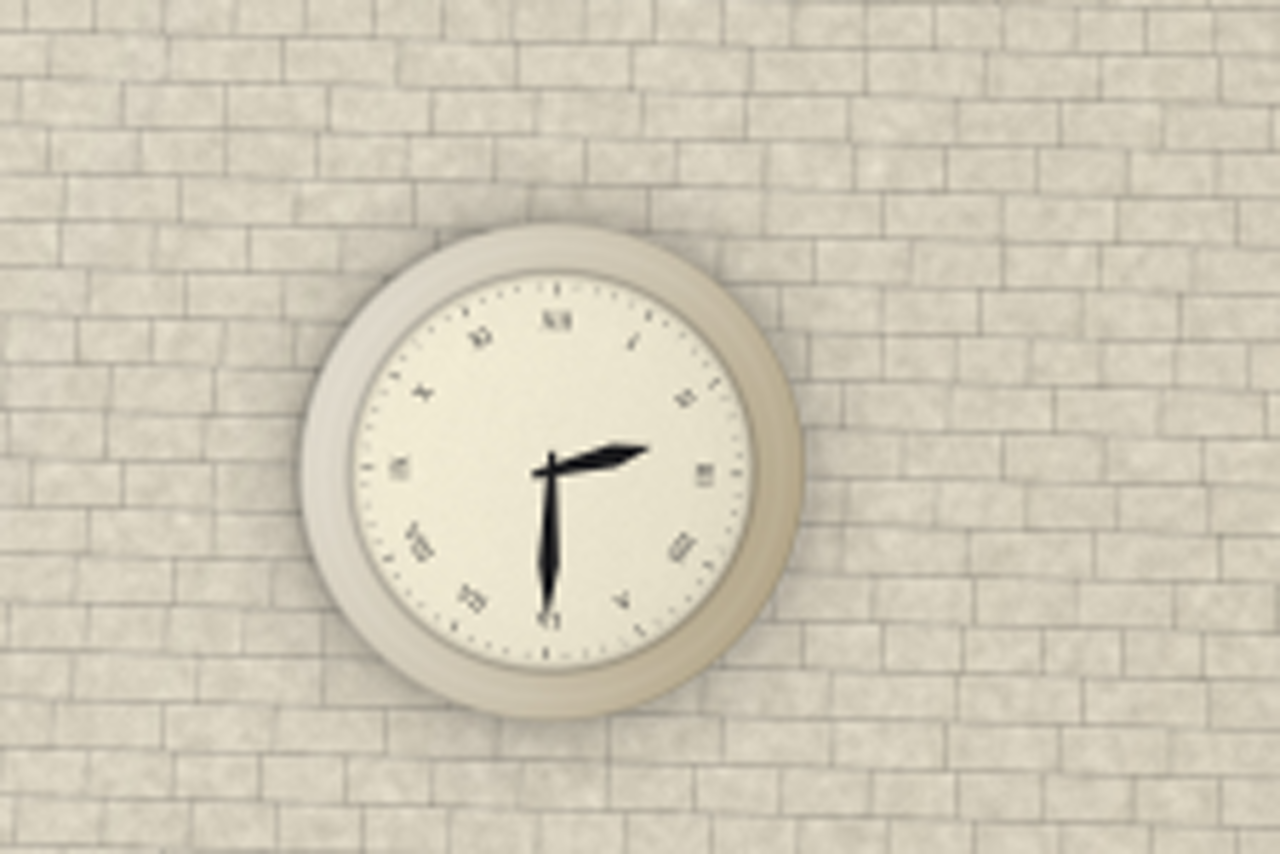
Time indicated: {"hour": 2, "minute": 30}
